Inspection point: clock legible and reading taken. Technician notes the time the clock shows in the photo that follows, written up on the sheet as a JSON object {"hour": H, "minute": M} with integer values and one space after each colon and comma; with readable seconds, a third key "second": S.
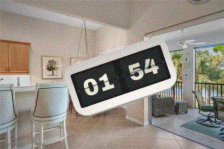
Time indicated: {"hour": 1, "minute": 54}
